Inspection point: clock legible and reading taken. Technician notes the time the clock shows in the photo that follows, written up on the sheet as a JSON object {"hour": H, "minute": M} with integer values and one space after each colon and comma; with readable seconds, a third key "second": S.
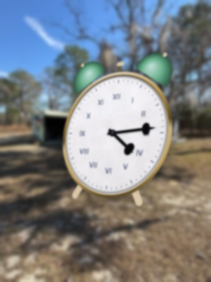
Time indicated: {"hour": 4, "minute": 14}
